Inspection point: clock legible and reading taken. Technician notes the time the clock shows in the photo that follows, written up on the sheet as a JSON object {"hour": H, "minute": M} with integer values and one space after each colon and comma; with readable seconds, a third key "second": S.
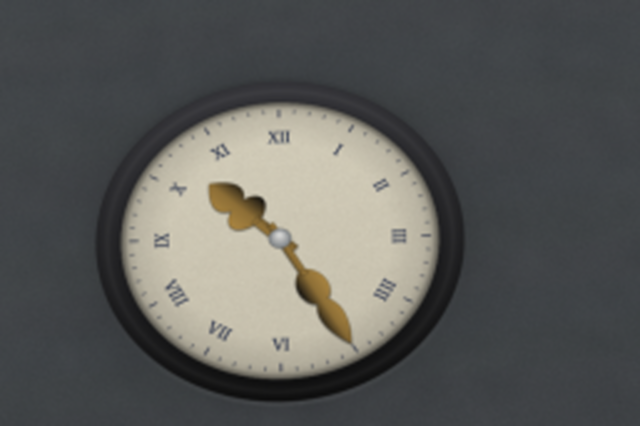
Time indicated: {"hour": 10, "minute": 25}
